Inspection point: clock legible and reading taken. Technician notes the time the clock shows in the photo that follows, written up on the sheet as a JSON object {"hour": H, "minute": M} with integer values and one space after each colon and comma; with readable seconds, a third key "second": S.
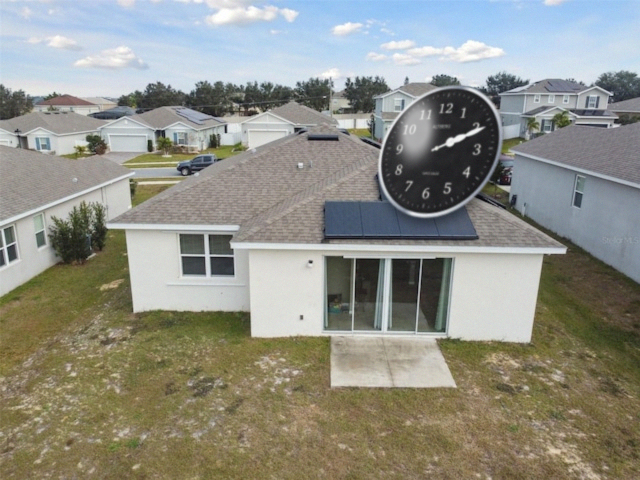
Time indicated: {"hour": 2, "minute": 11}
